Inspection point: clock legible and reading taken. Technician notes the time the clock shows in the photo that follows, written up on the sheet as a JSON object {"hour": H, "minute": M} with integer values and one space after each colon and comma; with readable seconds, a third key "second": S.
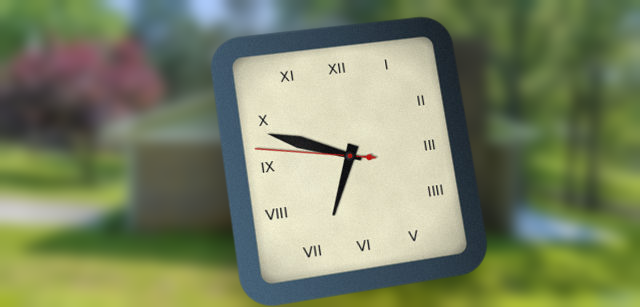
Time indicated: {"hour": 6, "minute": 48, "second": 47}
